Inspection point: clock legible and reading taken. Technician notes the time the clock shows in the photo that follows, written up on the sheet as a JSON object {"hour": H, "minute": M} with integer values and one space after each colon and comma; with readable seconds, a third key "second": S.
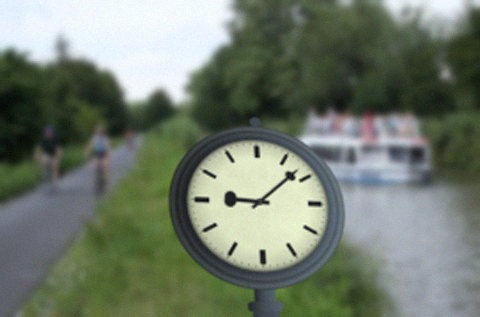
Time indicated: {"hour": 9, "minute": 8}
